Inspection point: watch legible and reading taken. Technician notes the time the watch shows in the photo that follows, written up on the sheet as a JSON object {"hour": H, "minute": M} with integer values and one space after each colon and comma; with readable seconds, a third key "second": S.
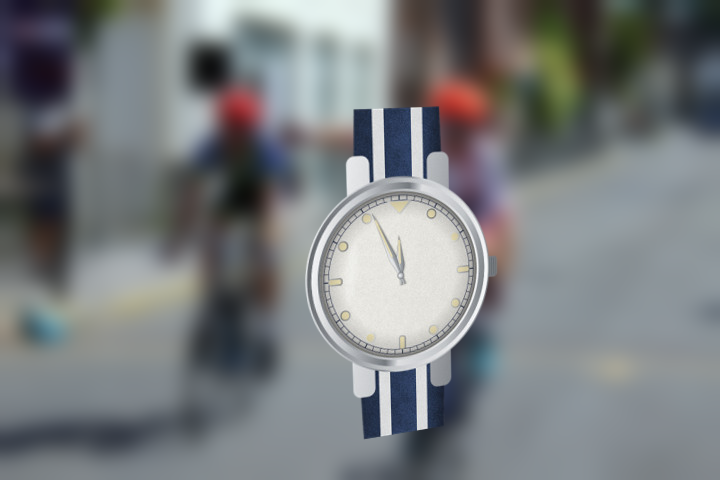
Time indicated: {"hour": 11, "minute": 56}
